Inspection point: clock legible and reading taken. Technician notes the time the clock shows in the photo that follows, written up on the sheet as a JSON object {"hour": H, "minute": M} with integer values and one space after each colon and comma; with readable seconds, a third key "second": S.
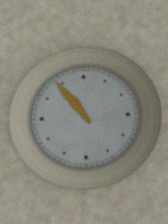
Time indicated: {"hour": 10, "minute": 54}
